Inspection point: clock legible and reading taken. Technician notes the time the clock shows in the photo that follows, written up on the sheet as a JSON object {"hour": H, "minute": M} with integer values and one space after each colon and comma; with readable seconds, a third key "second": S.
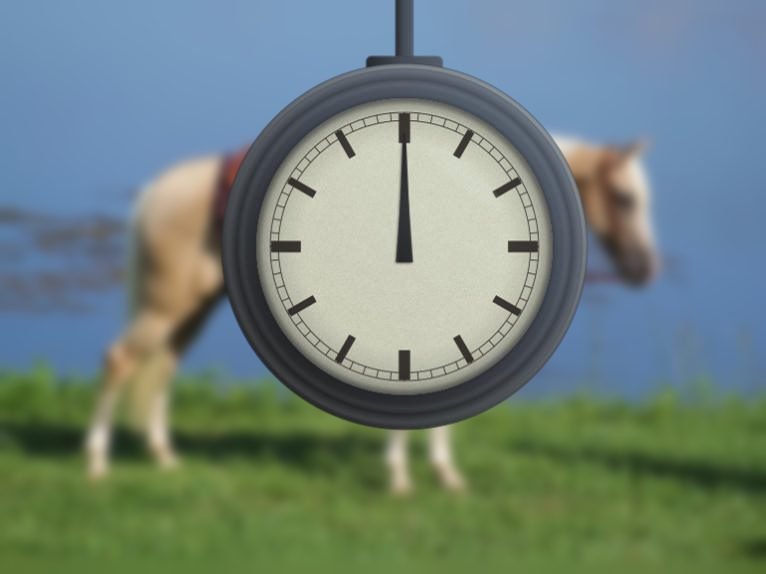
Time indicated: {"hour": 12, "minute": 0}
